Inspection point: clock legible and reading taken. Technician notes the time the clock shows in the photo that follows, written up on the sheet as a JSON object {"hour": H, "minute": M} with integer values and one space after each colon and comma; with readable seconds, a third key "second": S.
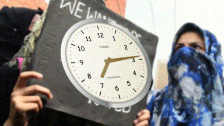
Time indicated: {"hour": 7, "minute": 14}
